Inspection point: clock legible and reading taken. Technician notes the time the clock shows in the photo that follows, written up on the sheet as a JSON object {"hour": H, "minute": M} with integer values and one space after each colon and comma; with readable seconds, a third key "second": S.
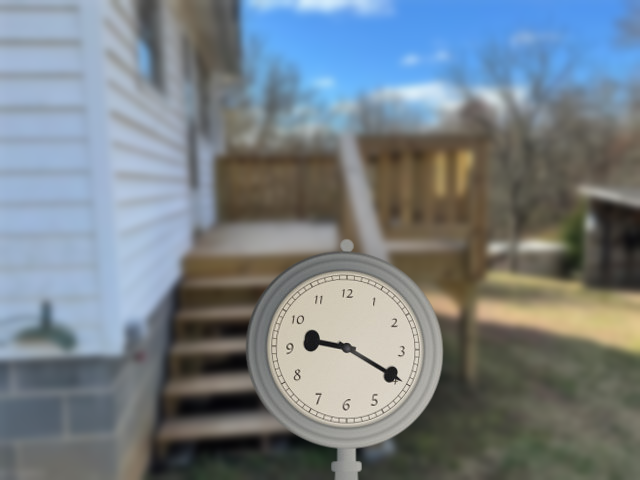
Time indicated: {"hour": 9, "minute": 20}
